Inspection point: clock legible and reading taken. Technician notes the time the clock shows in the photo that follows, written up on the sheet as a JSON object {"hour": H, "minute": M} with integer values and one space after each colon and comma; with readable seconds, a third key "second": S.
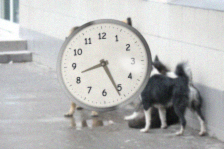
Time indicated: {"hour": 8, "minute": 26}
